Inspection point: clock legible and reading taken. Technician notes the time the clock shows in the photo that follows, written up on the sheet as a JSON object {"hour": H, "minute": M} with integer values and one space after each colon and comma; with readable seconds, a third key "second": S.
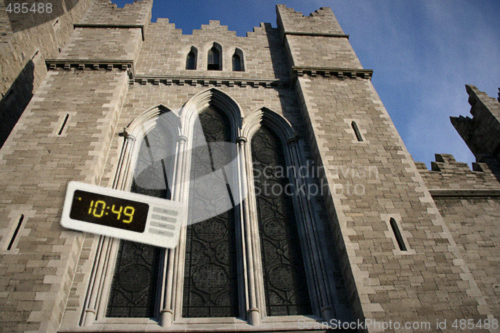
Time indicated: {"hour": 10, "minute": 49}
